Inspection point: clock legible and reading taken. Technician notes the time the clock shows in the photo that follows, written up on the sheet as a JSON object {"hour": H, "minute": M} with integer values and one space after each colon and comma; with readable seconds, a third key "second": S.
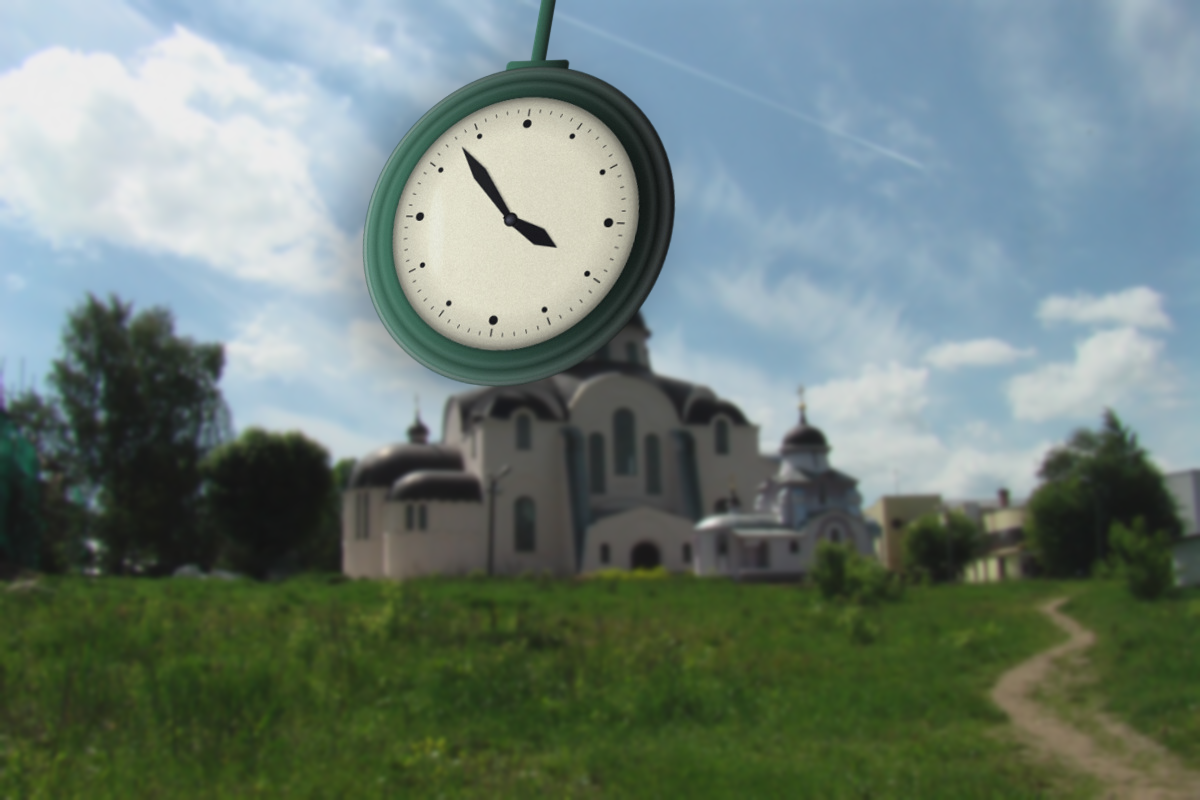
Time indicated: {"hour": 3, "minute": 53}
